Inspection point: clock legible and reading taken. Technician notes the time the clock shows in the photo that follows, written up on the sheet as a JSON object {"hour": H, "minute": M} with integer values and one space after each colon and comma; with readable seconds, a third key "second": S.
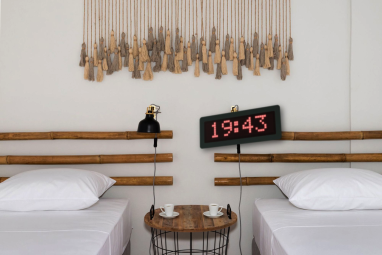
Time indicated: {"hour": 19, "minute": 43}
